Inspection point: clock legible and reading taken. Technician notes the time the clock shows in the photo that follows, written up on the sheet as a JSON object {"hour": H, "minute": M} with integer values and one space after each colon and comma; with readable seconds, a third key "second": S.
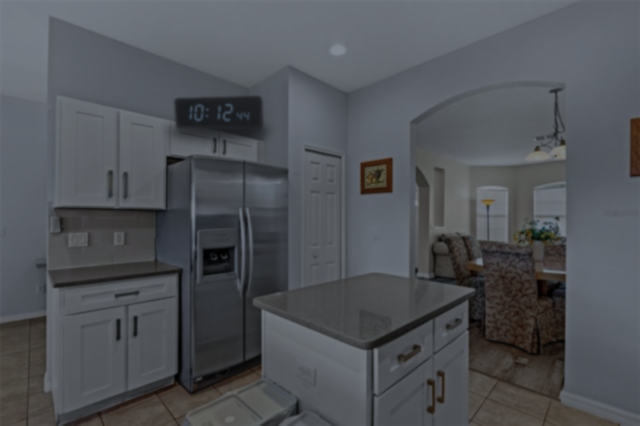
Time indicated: {"hour": 10, "minute": 12}
